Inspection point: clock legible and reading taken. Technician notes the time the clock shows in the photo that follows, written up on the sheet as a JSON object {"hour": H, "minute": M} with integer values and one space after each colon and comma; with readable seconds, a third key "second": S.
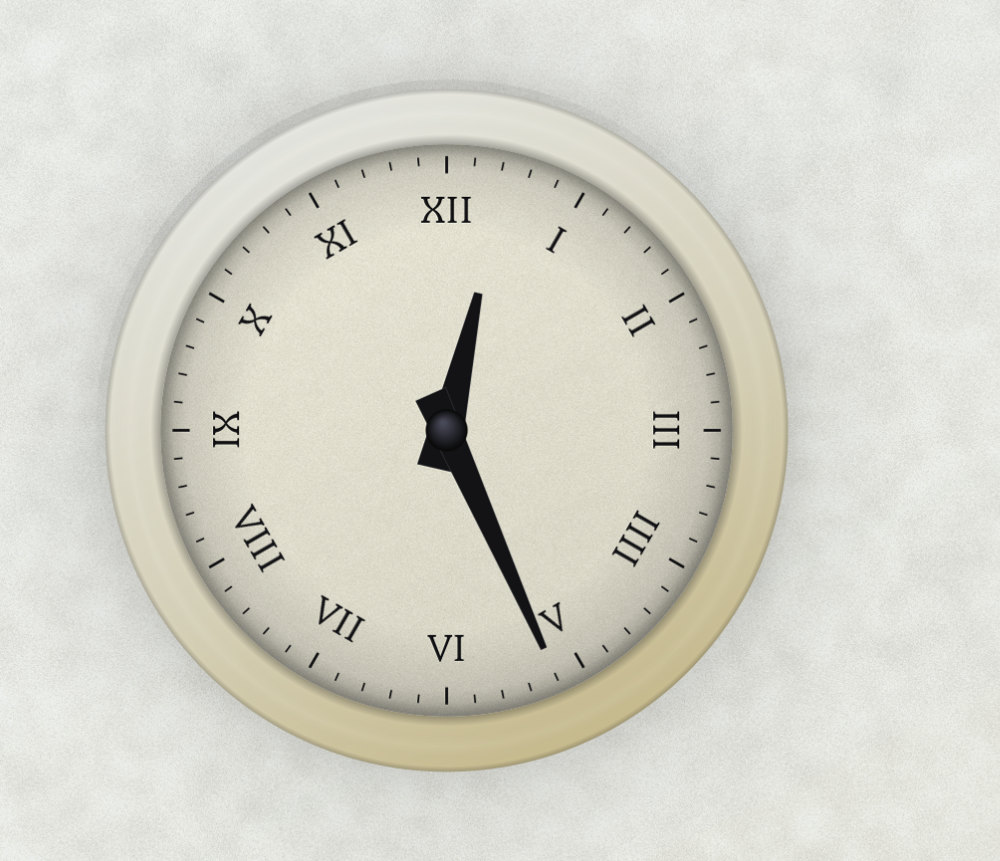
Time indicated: {"hour": 12, "minute": 26}
